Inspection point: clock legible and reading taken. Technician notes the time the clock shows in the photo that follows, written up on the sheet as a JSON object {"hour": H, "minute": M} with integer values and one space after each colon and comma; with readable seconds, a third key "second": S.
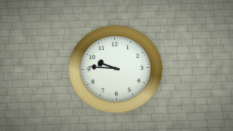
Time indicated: {"hour": 9, "minute": 46}
